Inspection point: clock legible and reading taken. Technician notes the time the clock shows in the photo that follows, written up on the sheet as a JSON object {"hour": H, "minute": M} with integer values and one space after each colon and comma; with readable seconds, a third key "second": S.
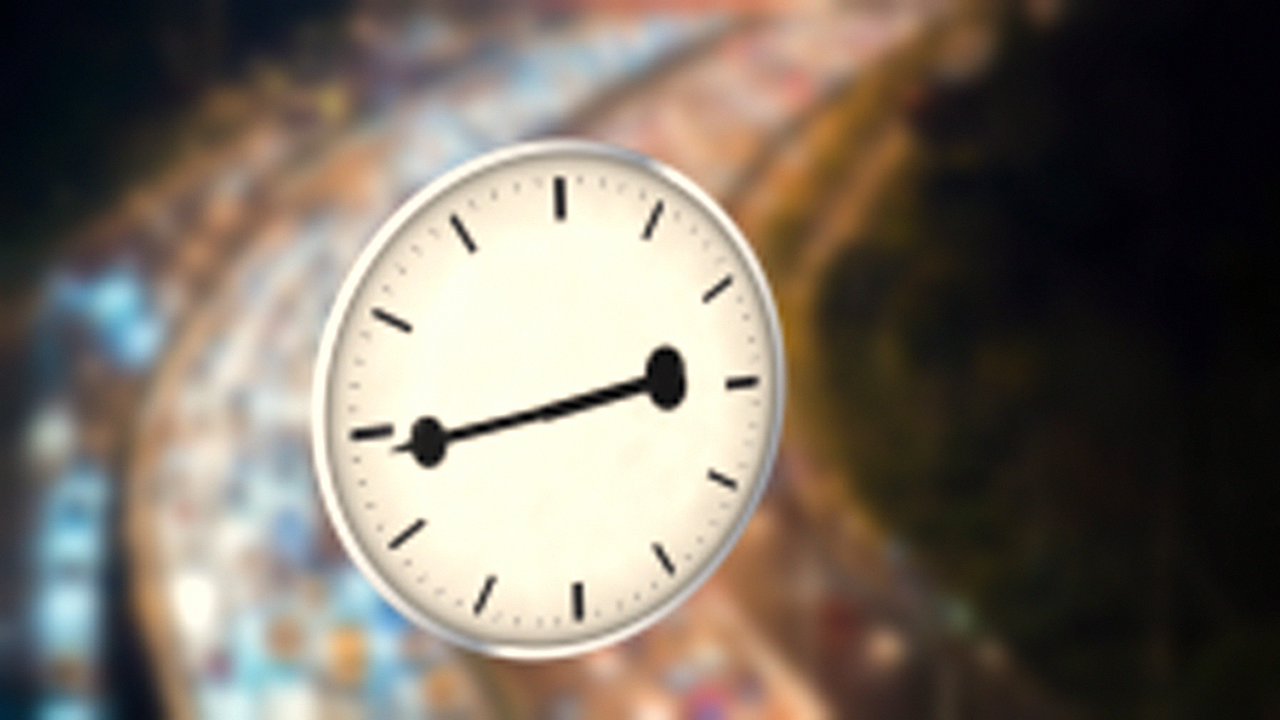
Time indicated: {"hour": 2, "minute": 44}
